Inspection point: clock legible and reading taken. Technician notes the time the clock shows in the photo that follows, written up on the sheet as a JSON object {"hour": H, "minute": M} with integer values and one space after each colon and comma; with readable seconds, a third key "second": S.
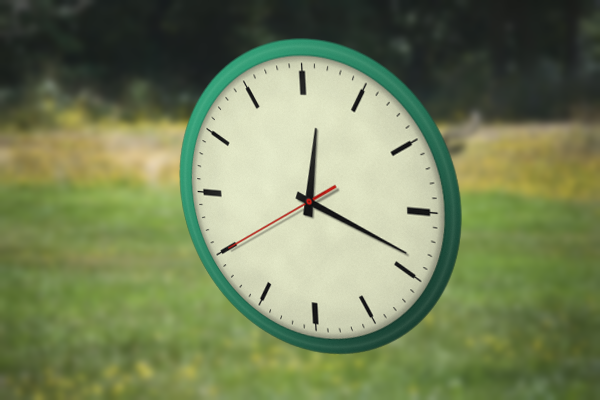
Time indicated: {"hour": 12, "minute": 18, "second": 40}
